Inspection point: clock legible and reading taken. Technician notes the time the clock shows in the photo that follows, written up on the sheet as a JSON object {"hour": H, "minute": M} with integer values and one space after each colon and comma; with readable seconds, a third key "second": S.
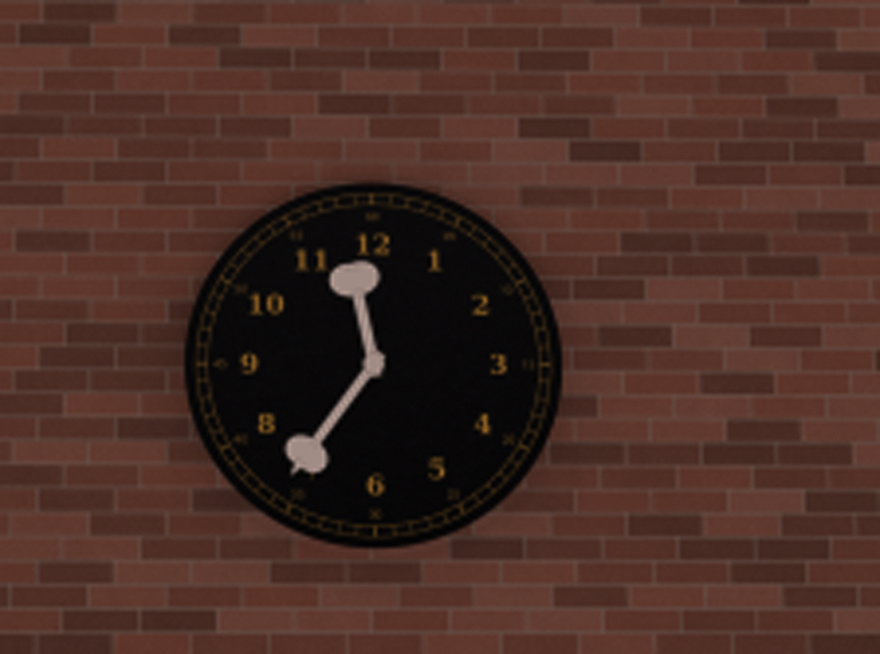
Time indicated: {"hour": 11, "minute": 36}
